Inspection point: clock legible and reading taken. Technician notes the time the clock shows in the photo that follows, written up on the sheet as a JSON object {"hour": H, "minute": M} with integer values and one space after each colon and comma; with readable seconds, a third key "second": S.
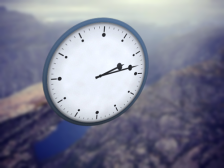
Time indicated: {"hour": 2, "minute": 13}
